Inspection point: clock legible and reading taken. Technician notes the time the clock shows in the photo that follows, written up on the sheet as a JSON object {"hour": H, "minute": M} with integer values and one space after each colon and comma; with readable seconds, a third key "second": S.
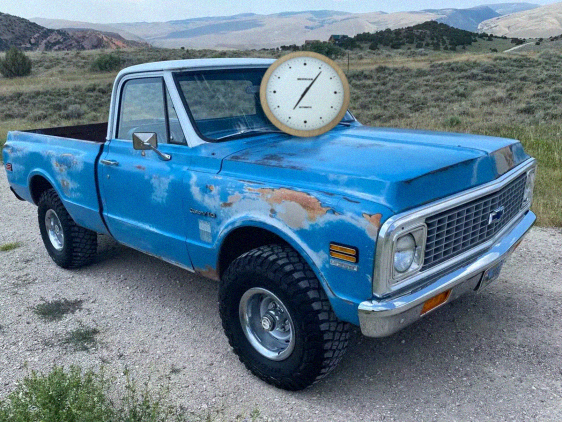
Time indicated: {"hour": 7, "minute": 6}
